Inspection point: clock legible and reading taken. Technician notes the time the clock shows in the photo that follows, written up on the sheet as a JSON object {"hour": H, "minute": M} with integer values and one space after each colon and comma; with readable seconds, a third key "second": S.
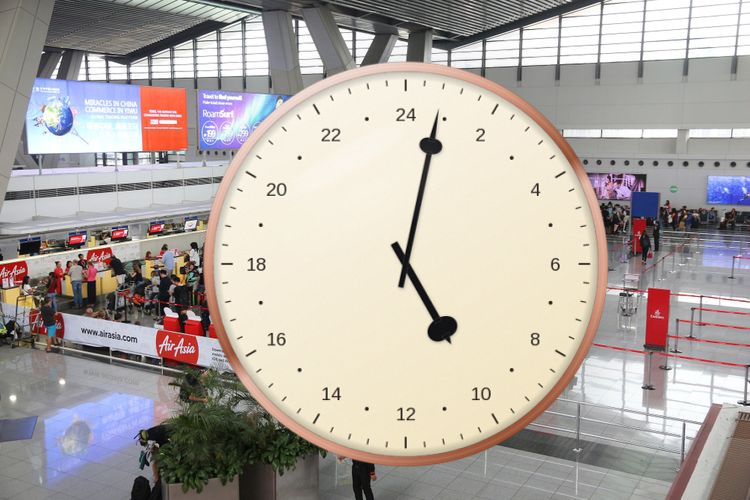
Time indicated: {"hour": 10, "minute": 2}
